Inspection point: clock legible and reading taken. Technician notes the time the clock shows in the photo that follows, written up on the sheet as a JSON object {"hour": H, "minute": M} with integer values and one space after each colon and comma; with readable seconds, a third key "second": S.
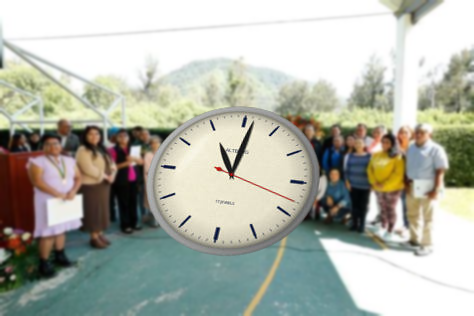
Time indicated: {"hour": 11, "minute": 1, "second": 18}
